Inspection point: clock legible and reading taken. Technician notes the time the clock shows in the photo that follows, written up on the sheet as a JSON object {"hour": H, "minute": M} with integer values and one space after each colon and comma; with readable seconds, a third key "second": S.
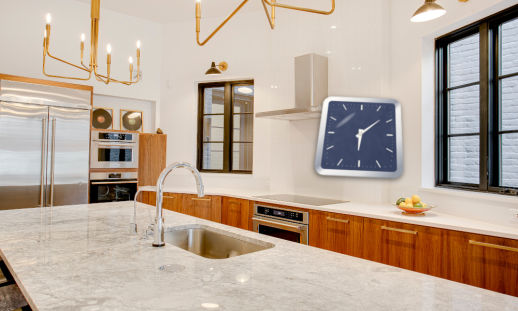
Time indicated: {"hour": 6, "minute": 8}
